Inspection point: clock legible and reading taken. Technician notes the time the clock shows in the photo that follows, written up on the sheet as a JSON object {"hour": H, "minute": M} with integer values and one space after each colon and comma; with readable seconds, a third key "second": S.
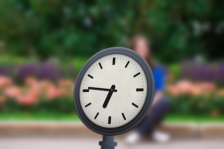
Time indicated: {"hour": 6, "minute": 46}
